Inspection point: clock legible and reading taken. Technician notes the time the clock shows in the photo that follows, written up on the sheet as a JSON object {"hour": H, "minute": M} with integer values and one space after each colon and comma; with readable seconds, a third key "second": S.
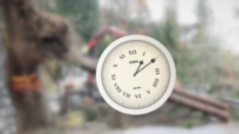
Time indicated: {"hour": 1, "minute": 10}
